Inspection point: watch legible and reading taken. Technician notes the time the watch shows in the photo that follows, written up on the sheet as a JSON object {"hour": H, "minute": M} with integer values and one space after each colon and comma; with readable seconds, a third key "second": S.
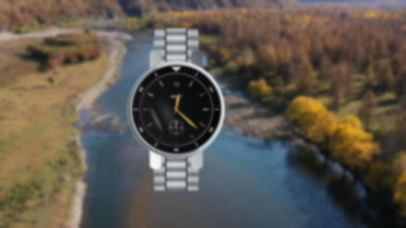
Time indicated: {"hour": 12, "minute": 22}
